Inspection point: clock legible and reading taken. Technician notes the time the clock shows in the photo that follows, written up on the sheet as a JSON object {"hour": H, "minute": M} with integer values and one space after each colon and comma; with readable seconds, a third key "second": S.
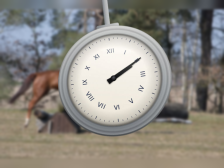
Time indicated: {"hour": 2, "minute": 10}
